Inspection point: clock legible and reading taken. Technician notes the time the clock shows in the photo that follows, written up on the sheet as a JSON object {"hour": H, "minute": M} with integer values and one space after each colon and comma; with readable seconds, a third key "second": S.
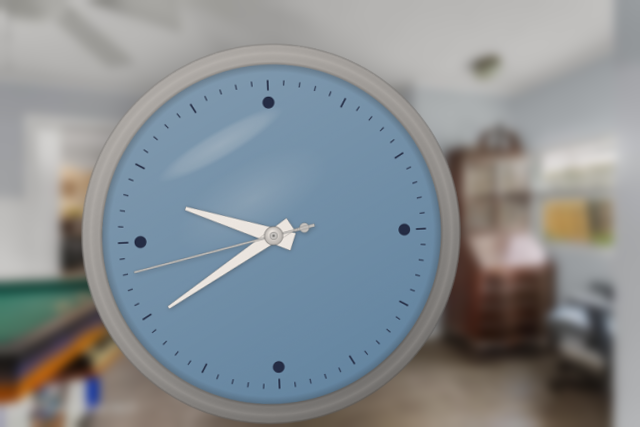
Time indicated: {"hour": 9, "minute": 39, "second": 43}
